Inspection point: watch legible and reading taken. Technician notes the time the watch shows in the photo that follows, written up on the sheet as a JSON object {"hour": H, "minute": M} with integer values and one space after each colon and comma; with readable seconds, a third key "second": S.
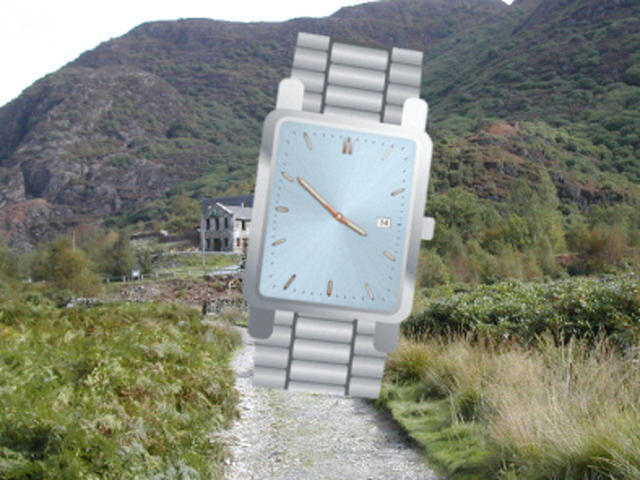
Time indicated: {"hour": 3, "minute": 51}
